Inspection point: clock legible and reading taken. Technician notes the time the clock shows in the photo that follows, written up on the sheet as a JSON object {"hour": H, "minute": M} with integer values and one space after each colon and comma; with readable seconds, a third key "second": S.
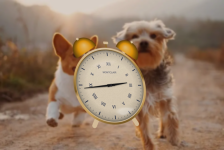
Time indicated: {"hour": 2, "minute": 44}
